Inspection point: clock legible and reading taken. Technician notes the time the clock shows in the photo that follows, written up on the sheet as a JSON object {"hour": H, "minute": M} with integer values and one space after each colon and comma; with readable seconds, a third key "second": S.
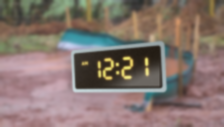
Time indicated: {"hour": 12, "minute": 21}
